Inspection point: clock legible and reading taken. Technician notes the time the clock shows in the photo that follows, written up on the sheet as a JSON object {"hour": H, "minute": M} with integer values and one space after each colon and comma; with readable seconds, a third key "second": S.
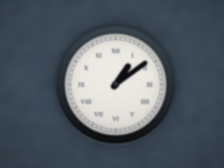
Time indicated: {"hour": 1, "minute": 9}
